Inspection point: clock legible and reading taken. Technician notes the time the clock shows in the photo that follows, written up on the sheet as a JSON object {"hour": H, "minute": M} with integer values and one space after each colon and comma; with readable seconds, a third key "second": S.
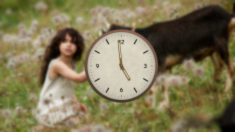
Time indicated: {"hour": 4, "minute": 59}
